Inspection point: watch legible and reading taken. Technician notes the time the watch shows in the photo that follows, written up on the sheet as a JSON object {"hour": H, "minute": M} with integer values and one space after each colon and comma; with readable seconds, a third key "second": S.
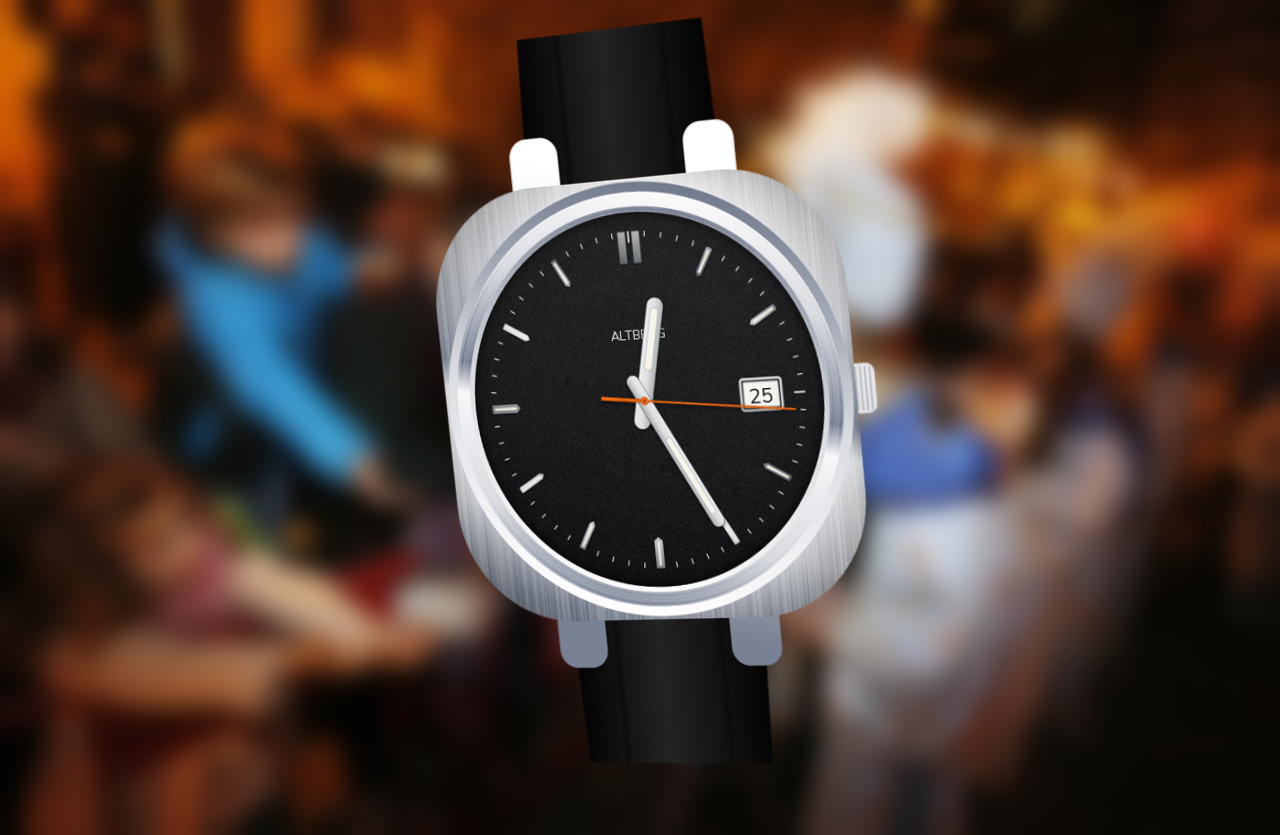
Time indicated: {"hour": 12, "minute": 25, "second": 16}
